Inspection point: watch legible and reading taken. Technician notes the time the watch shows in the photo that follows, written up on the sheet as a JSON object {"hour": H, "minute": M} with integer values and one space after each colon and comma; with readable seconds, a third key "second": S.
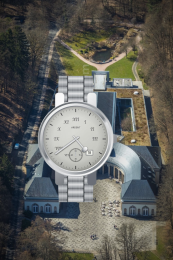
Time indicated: {"hour": 4, "minute": 39}
